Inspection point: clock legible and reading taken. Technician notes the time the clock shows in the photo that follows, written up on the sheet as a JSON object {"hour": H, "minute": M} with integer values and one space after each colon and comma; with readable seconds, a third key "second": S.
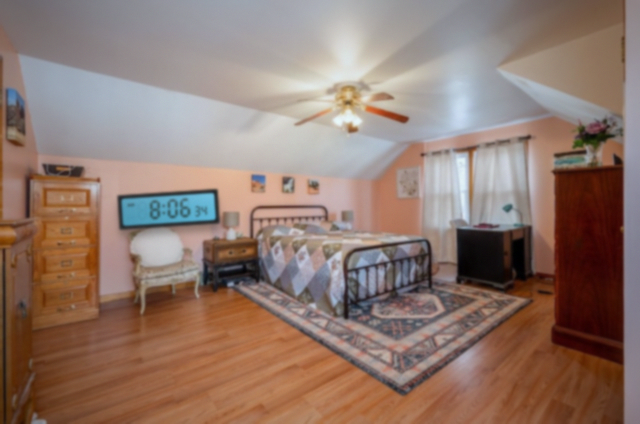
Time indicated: {"hour": 8, "minute": 6}
